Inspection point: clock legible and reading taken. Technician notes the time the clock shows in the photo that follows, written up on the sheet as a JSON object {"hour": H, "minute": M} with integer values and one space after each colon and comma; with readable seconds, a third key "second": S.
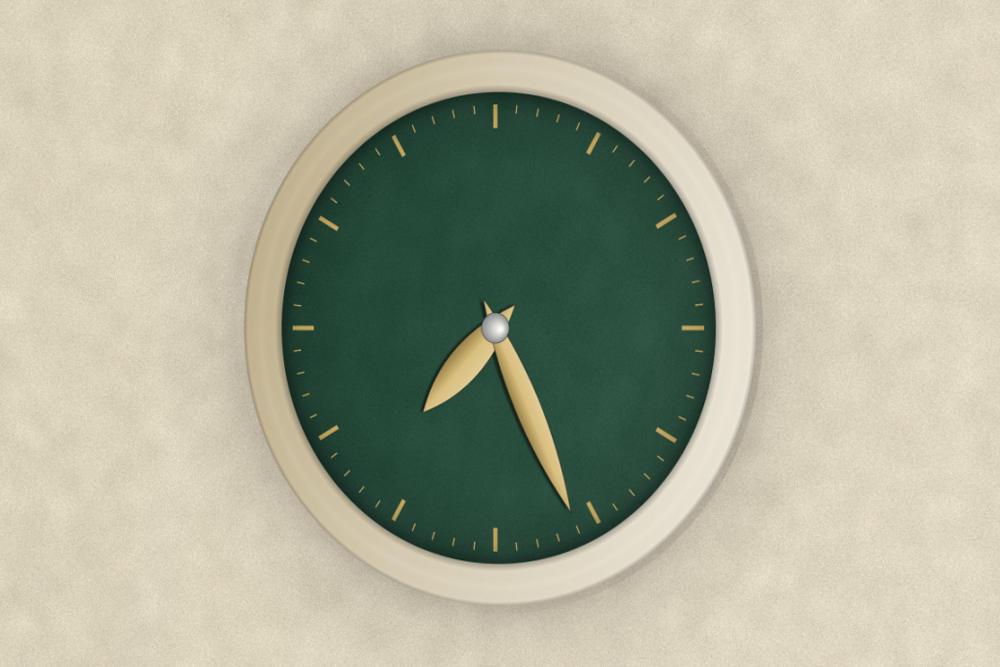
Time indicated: {"hour": 7, "minute": 26}
